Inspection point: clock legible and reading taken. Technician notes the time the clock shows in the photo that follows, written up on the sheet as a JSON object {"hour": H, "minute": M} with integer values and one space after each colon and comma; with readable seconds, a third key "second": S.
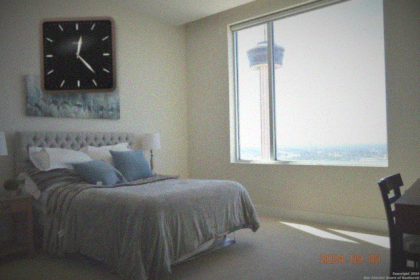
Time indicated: {"hour": 12, "minute": 23}
